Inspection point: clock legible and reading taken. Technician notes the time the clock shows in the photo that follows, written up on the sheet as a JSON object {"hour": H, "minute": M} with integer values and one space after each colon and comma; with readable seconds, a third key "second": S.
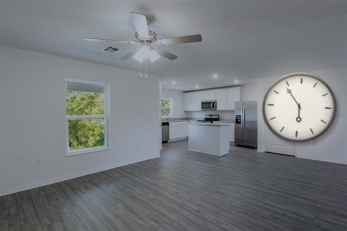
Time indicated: {"hour": 5, "minute": 54}
